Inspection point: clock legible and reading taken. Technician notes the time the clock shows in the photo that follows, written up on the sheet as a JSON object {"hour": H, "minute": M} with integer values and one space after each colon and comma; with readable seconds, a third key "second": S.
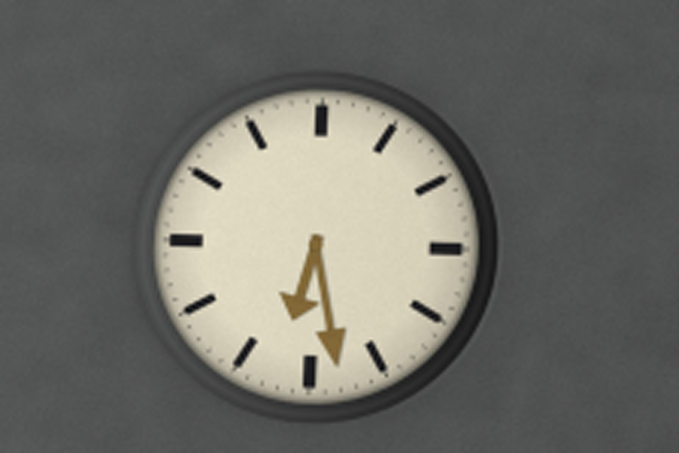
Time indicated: {"hour": 6, "minute": 28}
